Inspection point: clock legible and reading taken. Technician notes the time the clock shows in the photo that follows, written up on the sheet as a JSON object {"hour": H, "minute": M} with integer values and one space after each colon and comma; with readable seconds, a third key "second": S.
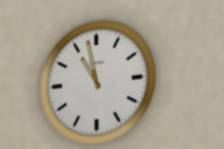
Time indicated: {"hour": 10, "minute": 58}
